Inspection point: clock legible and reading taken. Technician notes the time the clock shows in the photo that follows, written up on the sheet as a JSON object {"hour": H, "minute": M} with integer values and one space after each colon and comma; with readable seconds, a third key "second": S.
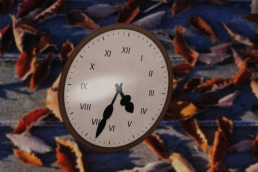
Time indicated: {"hour": 4, "minute": 33}
